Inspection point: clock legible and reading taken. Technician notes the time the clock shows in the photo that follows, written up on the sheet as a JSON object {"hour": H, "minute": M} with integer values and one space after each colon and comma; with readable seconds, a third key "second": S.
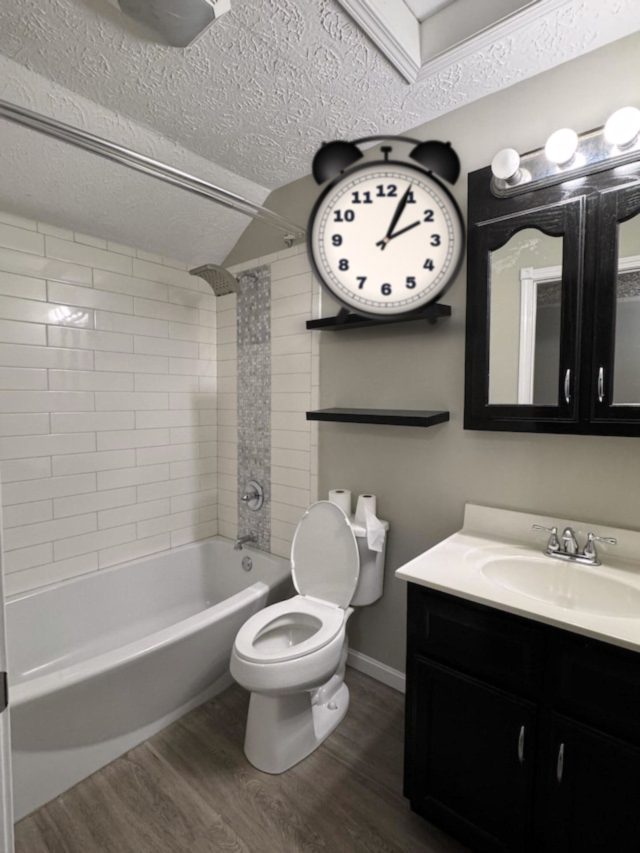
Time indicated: {"hour": 2, "minute": 4}
